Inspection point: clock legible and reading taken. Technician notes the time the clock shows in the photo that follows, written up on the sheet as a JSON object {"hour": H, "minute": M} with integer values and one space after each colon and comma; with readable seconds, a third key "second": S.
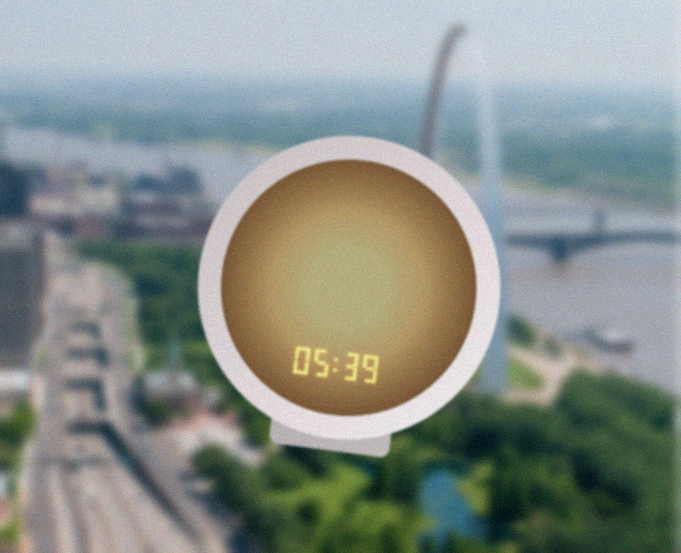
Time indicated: {"hour": 5, "minute": 39}
